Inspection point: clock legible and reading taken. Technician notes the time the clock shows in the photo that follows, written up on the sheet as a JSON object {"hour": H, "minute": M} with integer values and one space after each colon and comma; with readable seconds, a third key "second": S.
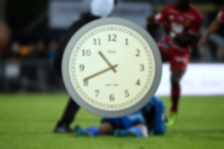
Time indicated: {"hour": 10, "minute": 41}
